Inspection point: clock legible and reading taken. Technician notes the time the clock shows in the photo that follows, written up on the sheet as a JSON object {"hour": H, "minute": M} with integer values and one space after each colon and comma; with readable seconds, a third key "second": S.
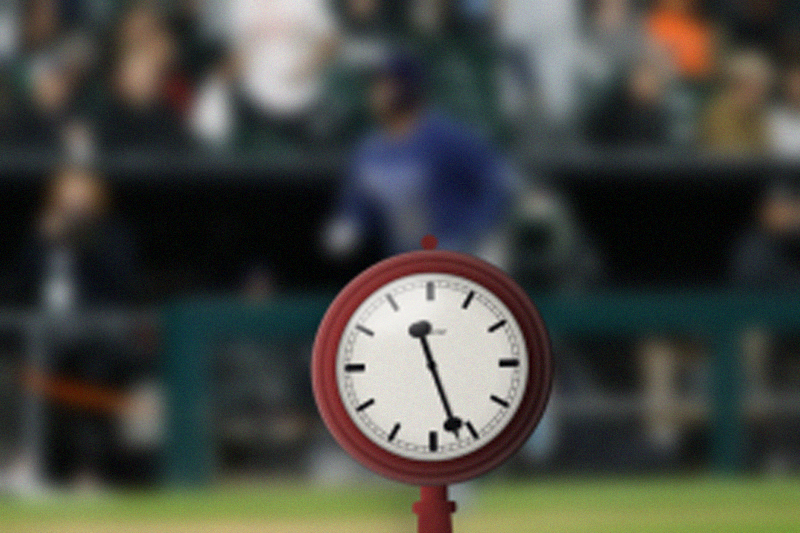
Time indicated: {"hour": 11, "minute": 27}
